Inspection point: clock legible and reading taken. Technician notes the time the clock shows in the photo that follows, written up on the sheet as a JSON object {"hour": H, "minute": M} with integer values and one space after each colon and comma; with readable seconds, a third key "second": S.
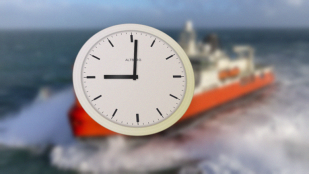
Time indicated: {"hour": 9, "minute": 1}
